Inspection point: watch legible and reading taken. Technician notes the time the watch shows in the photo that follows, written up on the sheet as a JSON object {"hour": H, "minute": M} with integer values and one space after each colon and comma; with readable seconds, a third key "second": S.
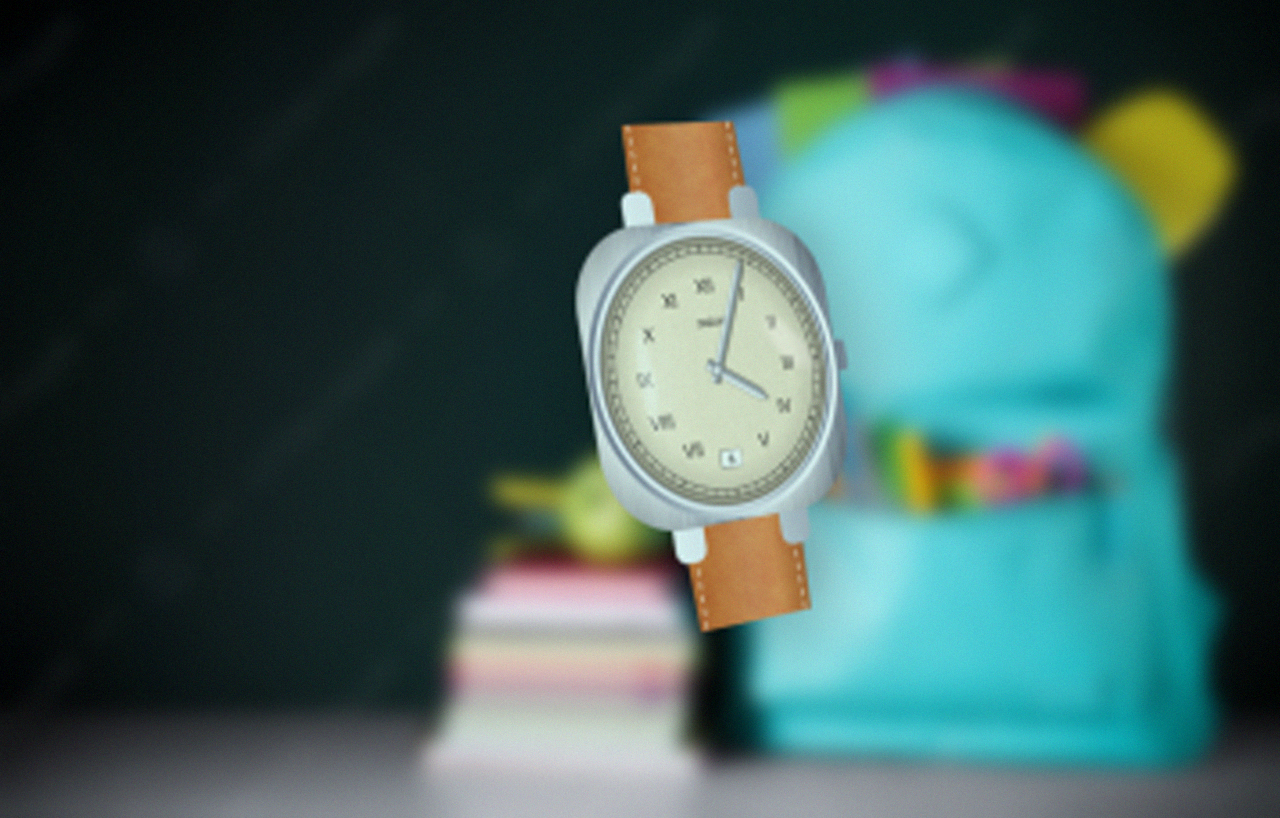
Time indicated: {"hour": 4, "minute": 4}
